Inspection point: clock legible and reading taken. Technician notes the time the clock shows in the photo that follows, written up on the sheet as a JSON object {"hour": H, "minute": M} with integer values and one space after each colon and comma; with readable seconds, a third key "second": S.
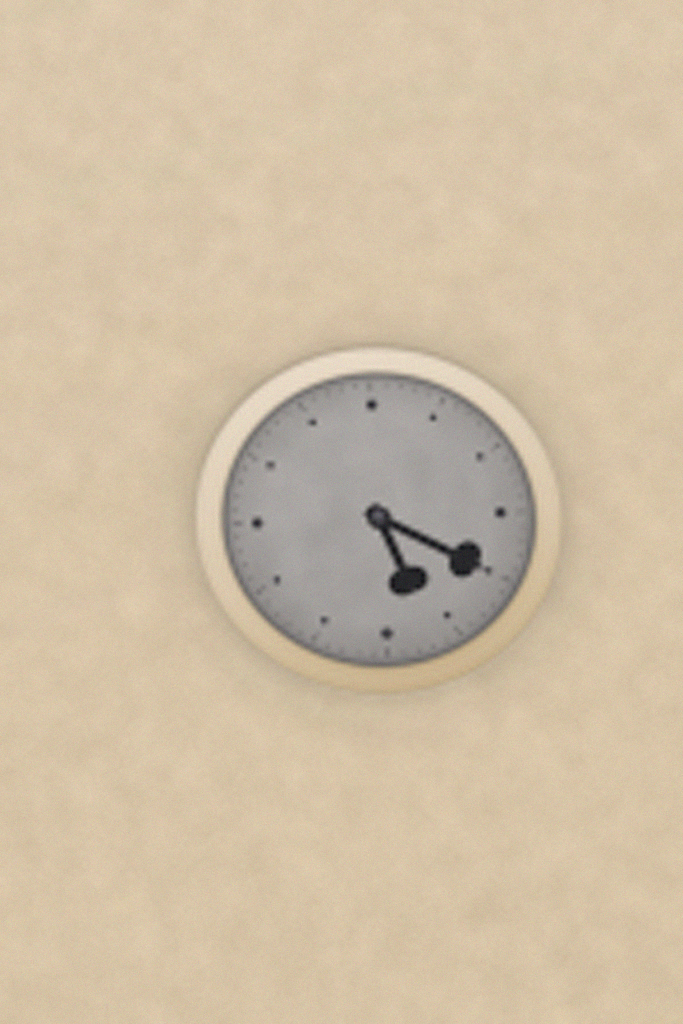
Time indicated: {"hour": 5, "minute": 20}
